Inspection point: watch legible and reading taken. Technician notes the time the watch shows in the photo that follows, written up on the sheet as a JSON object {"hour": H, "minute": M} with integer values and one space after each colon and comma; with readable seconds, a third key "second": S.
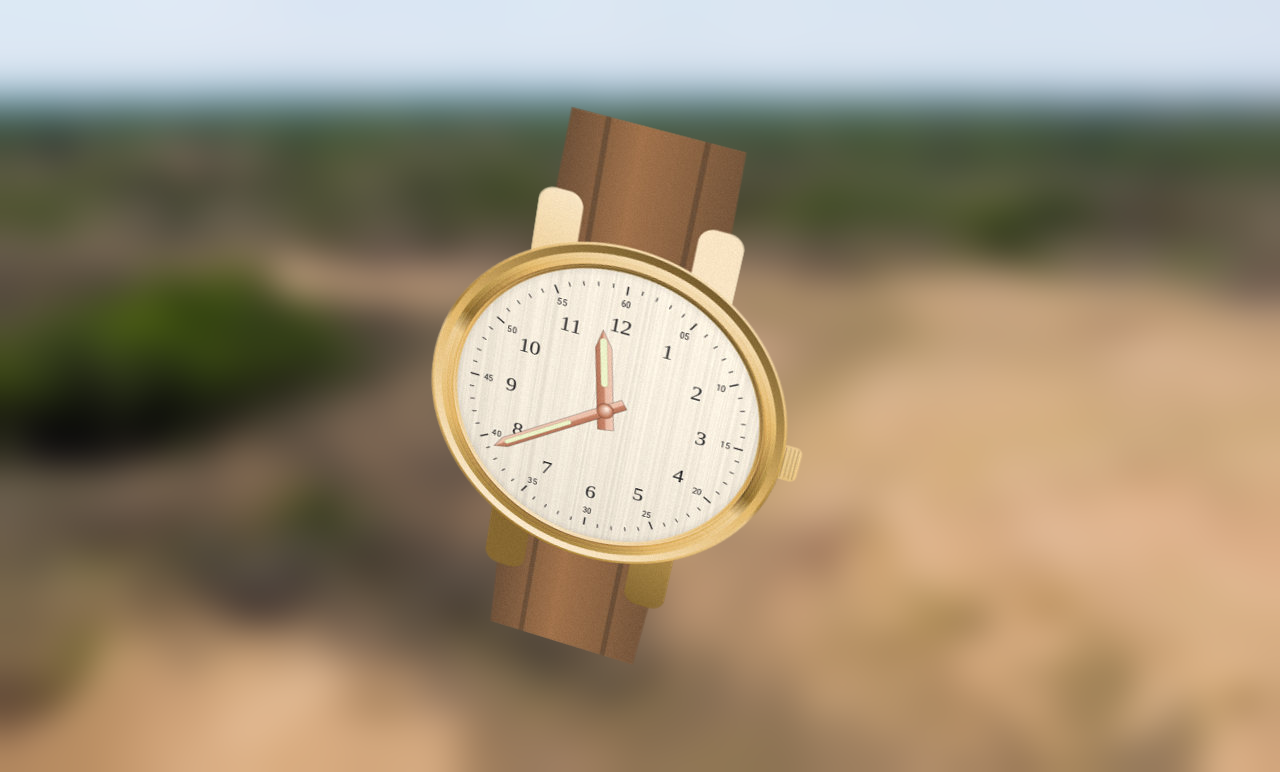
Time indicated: {"hour": 11, "minute": 39}
